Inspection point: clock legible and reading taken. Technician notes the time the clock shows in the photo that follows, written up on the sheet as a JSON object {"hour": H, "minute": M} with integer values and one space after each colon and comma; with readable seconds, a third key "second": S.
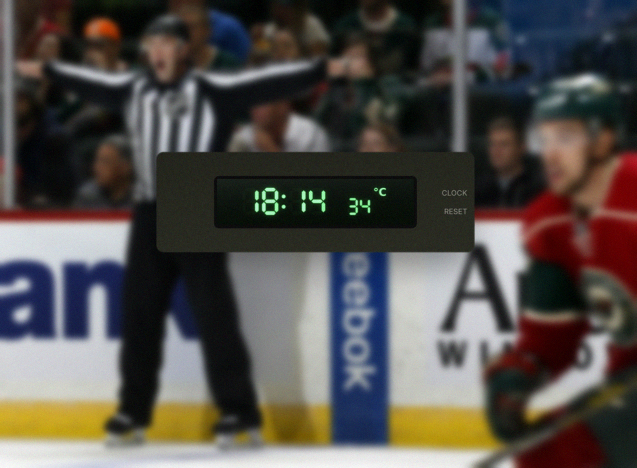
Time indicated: {"hour": 18, "minute": 14}
